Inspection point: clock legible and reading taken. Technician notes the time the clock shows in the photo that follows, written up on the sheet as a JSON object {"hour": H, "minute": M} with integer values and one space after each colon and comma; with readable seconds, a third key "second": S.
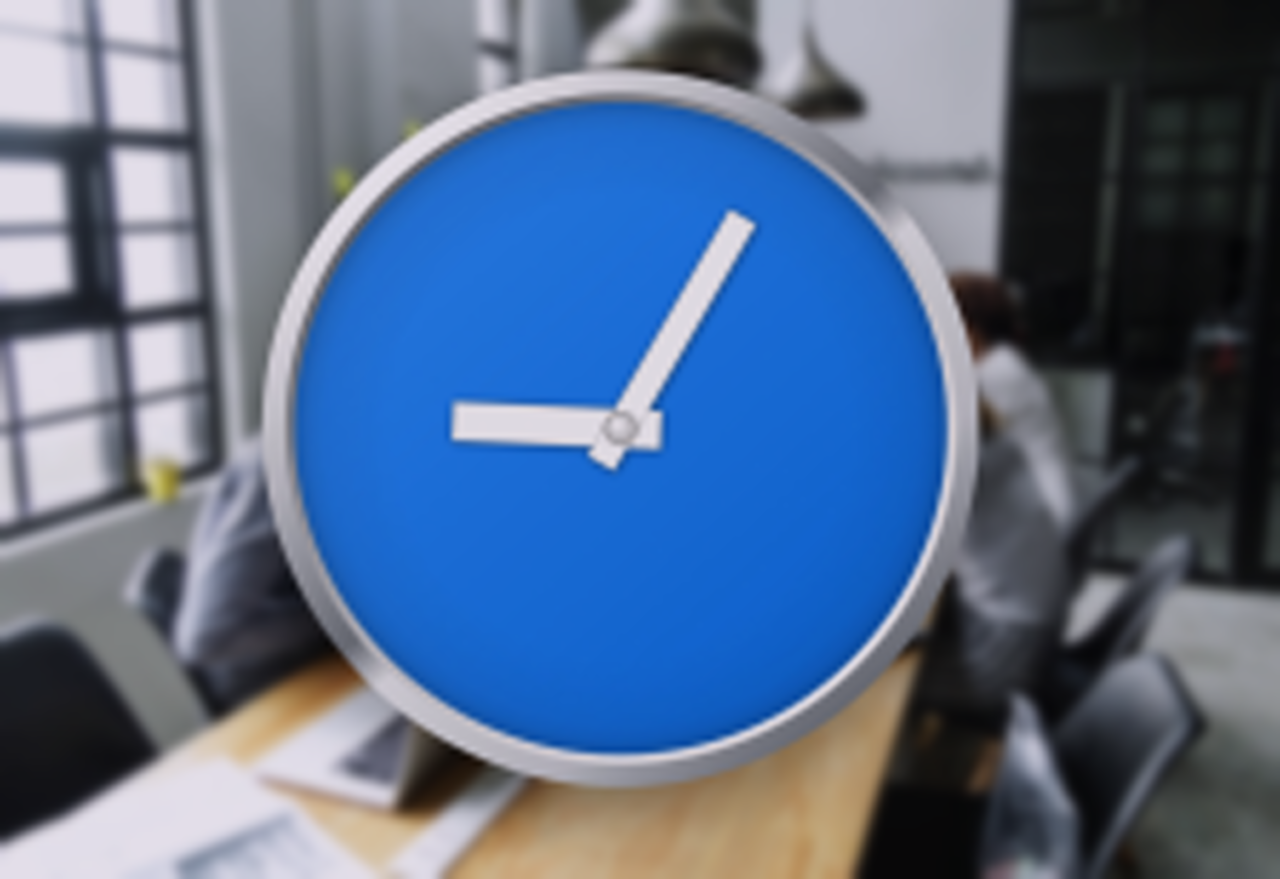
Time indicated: {"hour": 9, "minute": 5}
